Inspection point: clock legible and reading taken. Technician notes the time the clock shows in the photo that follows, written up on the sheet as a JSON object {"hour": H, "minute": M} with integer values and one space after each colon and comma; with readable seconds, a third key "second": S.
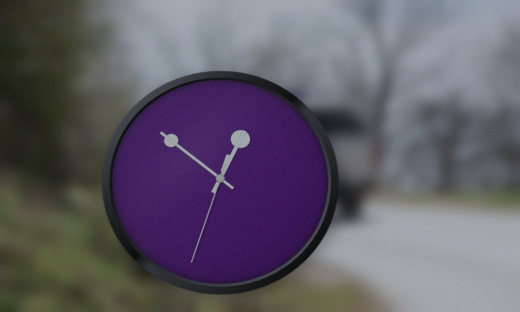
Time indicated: {"hour": 12, "minute": 51, "second": 33}
